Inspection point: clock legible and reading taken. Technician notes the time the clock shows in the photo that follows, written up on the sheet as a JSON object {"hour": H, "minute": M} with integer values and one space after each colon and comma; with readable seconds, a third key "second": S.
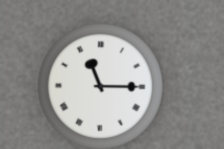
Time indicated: {"hour": 11, "minute": 15}
